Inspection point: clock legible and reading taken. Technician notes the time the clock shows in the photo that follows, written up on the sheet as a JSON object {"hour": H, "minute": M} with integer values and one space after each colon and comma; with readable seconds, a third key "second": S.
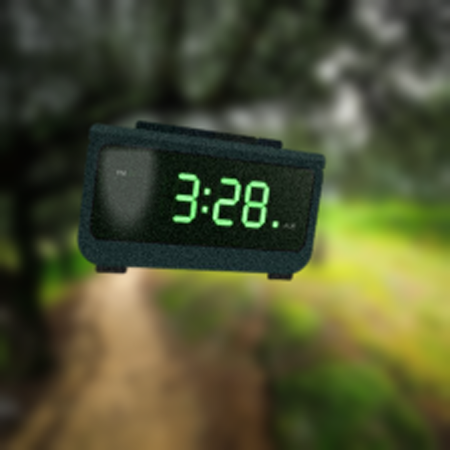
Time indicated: {"hour": 3, "minute": 28}
